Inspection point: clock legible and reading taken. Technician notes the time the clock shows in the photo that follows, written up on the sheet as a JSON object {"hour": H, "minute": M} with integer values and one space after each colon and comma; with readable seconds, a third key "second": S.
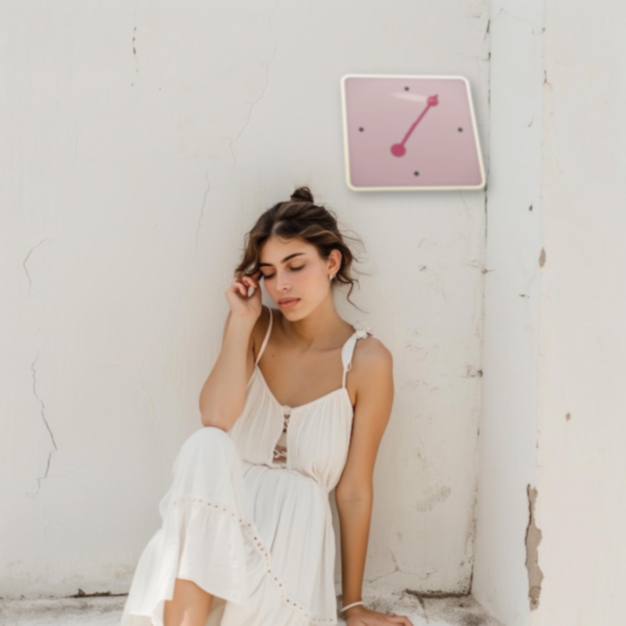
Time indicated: {"hour": 7, "minute": 6}
